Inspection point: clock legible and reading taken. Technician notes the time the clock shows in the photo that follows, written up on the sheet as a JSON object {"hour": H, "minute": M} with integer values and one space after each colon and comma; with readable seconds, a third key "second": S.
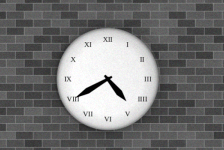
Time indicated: {"hour": 4, "minute": 40}
